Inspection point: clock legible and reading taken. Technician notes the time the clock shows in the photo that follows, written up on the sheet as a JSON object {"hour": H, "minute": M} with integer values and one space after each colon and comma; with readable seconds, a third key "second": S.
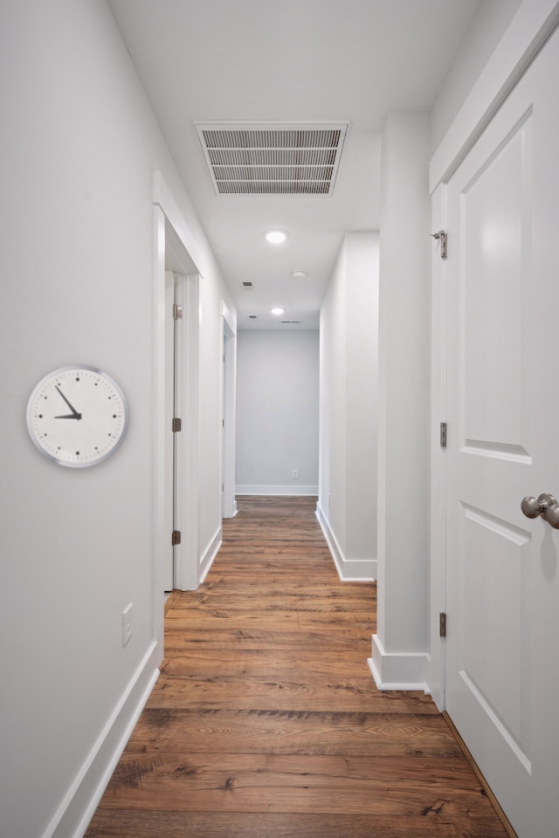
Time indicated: {"hour": 8, "minute": 54}
